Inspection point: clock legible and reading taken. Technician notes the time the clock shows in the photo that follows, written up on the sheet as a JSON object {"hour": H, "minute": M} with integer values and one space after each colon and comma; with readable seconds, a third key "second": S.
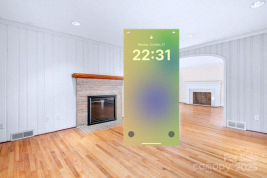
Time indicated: {"hour": 22, "minute": 31}
